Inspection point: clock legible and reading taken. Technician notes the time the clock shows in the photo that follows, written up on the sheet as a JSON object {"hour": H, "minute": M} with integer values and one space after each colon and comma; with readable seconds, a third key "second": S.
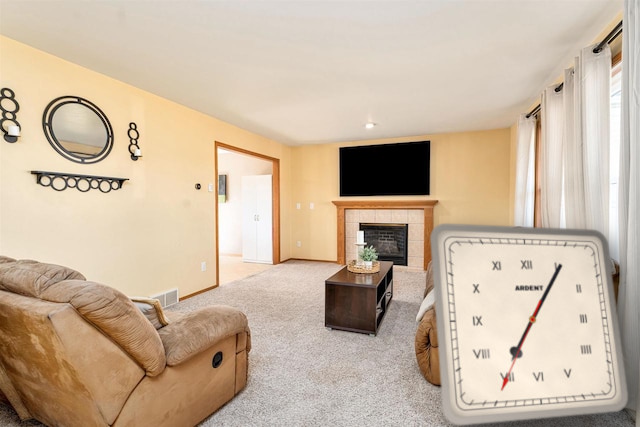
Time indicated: {"hour": 7, "minute": 5, "second": 35}
